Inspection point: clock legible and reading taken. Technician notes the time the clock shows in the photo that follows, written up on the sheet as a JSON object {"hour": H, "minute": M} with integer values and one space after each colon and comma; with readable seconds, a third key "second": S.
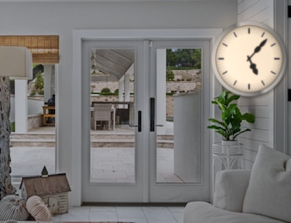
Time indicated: {"hour": 5, "minute": 7}
